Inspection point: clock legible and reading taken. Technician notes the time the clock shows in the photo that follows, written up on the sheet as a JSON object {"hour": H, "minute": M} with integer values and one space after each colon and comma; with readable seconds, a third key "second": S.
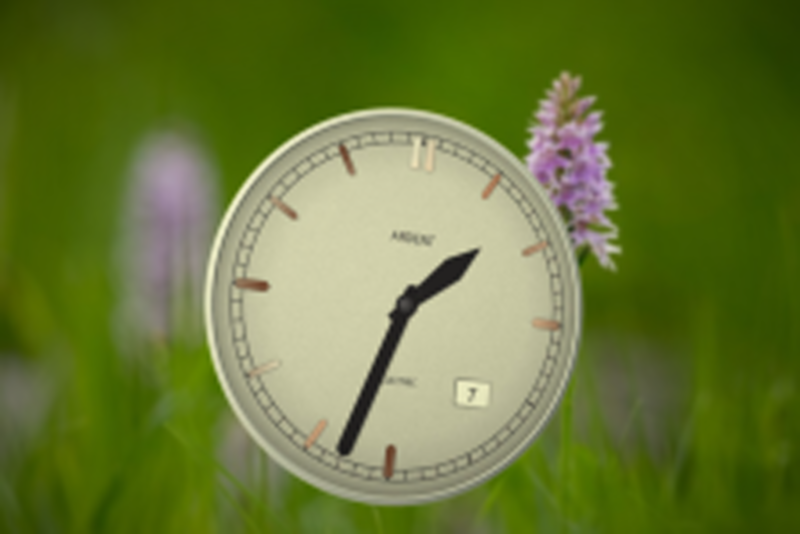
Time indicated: {"hour": 1, "minute": 33}
